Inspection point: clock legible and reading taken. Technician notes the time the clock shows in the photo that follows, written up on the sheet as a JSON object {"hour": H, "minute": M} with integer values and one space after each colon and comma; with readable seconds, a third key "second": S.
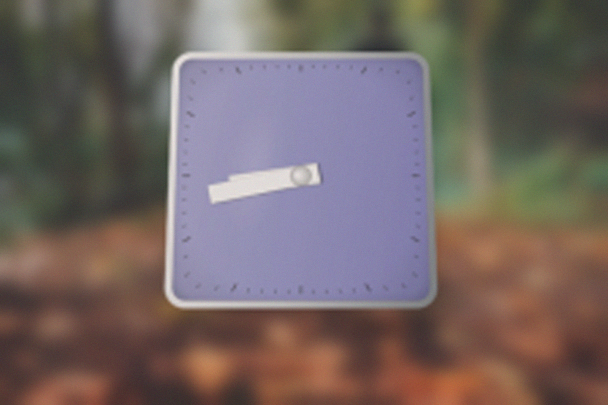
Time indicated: {"hour": 8, "minute": 43}
